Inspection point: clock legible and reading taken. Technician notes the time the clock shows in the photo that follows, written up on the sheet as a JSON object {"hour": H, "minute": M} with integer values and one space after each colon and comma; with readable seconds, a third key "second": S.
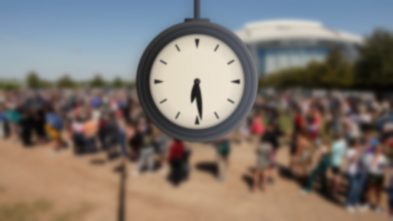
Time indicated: {"hour": 6, "minute": 29}
